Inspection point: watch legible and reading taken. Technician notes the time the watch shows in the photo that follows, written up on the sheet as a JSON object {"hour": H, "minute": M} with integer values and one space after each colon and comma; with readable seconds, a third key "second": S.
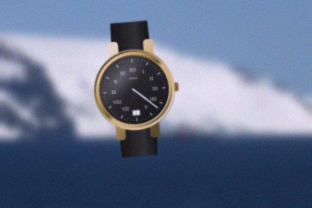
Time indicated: {"hour": 4, "minute": 22}
